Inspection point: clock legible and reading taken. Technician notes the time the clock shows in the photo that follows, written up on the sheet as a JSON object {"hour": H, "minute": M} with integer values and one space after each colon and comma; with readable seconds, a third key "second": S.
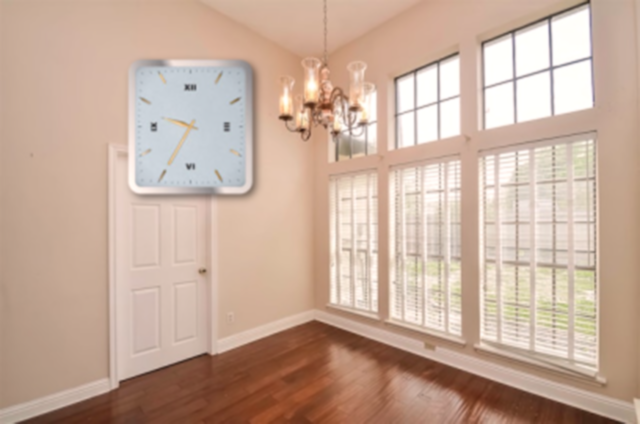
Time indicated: {"hour": 9, "minute": 35}
